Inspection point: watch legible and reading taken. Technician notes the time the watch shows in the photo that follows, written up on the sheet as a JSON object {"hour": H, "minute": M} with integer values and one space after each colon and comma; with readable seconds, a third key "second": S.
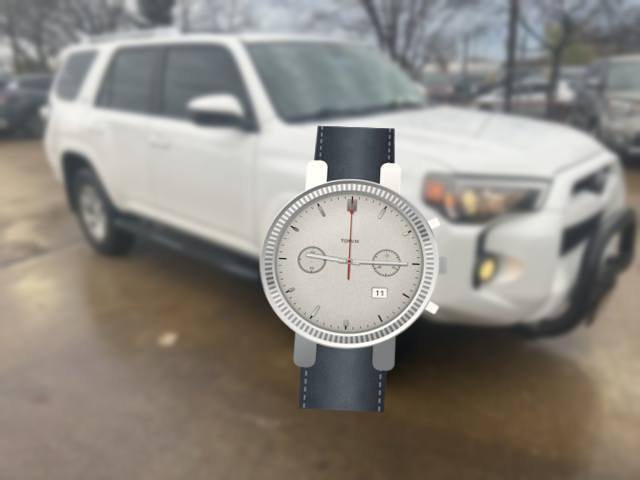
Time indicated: {"hour": 9, "minute": 15}
